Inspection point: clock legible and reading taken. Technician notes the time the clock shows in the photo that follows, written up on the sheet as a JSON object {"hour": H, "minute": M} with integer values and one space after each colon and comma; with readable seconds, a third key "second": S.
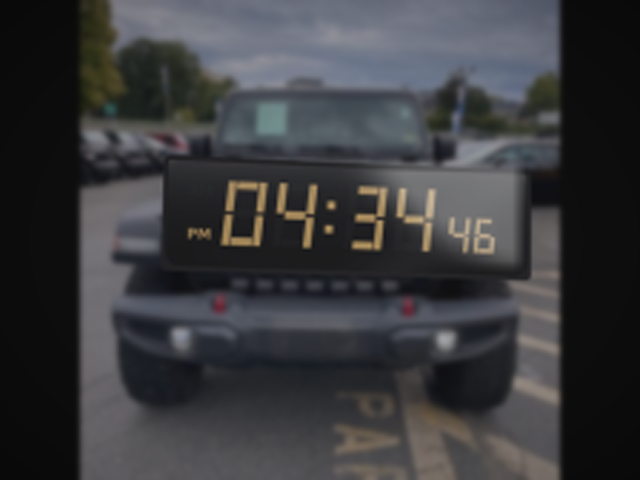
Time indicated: {"hour": 4, "minute": 34, "second": 46}
